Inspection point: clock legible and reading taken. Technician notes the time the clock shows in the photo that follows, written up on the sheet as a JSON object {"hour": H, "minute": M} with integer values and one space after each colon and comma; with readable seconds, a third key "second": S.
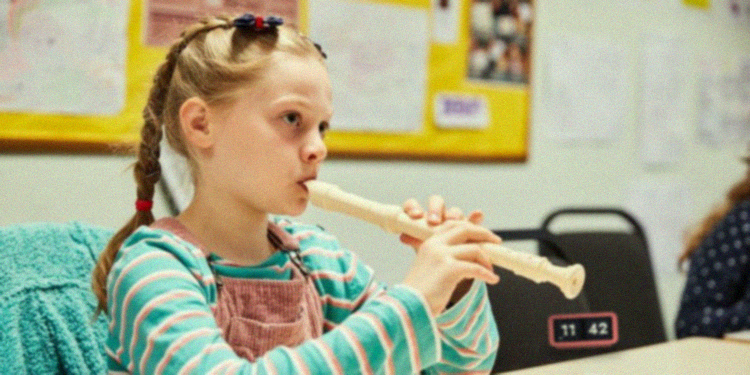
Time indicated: {"hour": 11, "minute": 42}
